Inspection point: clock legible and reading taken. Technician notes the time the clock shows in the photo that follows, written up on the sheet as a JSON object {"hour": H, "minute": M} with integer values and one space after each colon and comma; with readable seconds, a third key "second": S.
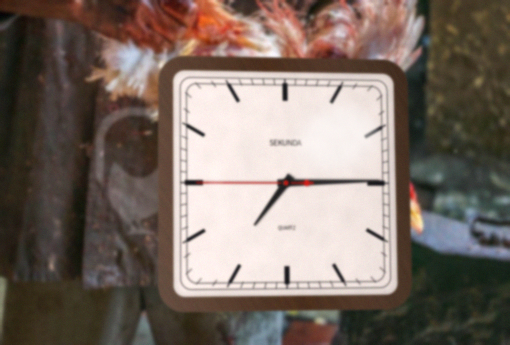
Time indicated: {"hour": 7, "minute": 14, "second": 45}
